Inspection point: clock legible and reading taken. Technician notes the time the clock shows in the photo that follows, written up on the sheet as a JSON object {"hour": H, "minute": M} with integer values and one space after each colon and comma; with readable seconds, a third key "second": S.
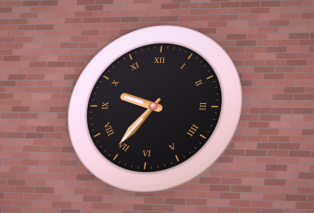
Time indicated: {"hour": 9, "minute": 36}
